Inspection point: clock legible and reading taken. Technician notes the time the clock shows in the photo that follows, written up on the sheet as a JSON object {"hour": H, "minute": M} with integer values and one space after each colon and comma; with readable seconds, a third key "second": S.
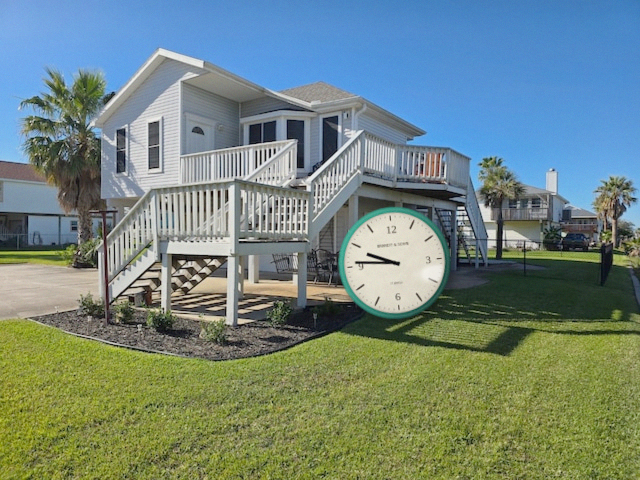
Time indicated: {"hour": 9, "minute": 46}
